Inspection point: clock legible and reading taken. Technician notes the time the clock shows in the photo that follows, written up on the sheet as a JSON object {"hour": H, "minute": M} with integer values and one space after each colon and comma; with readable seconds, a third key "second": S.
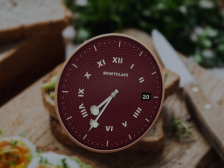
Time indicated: {"hour": 7, "minute": 35}
